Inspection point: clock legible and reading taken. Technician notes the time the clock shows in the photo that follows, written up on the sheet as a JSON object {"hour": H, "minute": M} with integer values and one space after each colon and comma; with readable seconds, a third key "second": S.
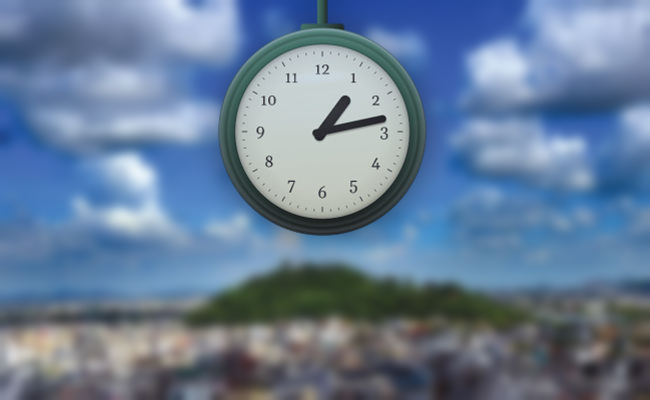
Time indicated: {"hour": 1, "minute": 13}
